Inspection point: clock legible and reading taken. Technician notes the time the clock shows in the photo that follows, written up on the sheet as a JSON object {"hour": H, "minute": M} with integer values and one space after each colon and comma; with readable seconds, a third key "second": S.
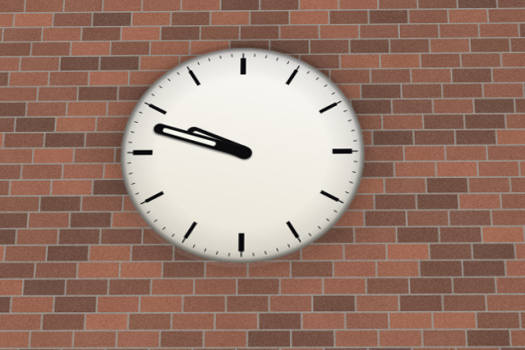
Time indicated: {"hour": 9, "minute": 48}
